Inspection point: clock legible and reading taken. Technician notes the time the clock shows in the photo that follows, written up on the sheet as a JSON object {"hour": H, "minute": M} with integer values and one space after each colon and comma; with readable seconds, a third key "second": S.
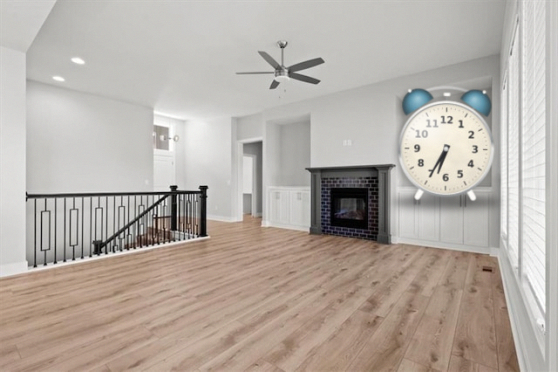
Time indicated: {"hour": 6, "minute": 35}
